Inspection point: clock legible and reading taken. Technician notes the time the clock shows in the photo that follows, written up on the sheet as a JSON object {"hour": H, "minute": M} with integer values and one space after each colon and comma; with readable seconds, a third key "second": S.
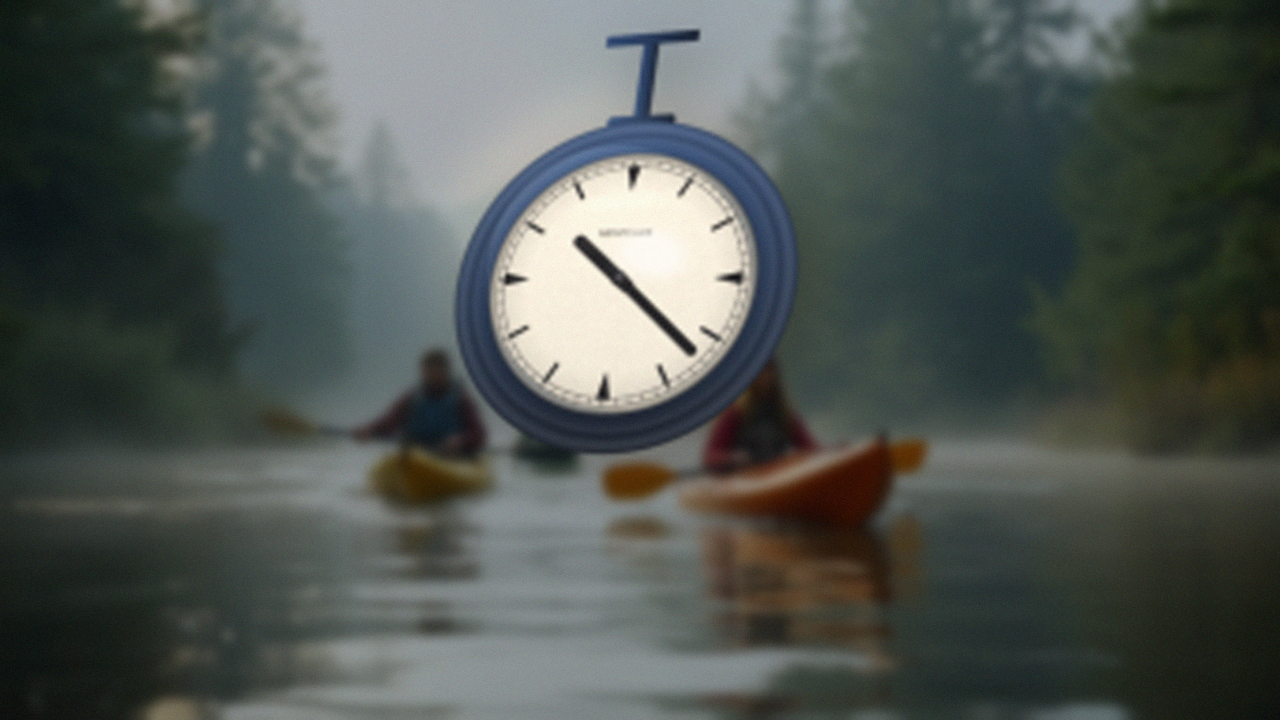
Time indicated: {"hour": 10, "minute": 22}
